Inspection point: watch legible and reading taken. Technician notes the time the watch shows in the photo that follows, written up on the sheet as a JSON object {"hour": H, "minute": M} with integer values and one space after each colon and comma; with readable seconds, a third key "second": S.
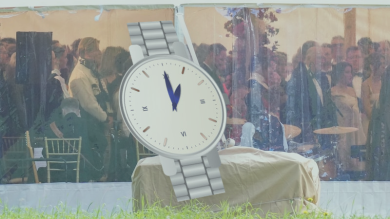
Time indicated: {"hour": 1, "minute": 0}
